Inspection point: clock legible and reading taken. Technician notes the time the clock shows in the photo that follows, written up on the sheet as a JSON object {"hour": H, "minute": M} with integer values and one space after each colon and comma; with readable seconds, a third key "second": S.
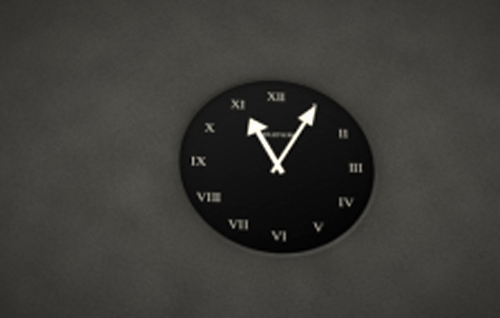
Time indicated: {"hour": 11, "minute": 5}
